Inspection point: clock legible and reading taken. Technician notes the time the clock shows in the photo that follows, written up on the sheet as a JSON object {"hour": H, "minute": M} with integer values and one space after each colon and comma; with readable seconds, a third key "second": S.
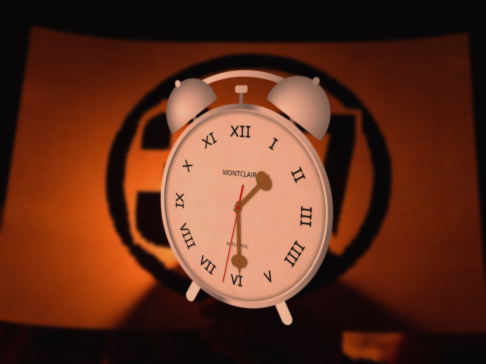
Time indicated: {"hour": 1, "minute": 29, "second": 32}
